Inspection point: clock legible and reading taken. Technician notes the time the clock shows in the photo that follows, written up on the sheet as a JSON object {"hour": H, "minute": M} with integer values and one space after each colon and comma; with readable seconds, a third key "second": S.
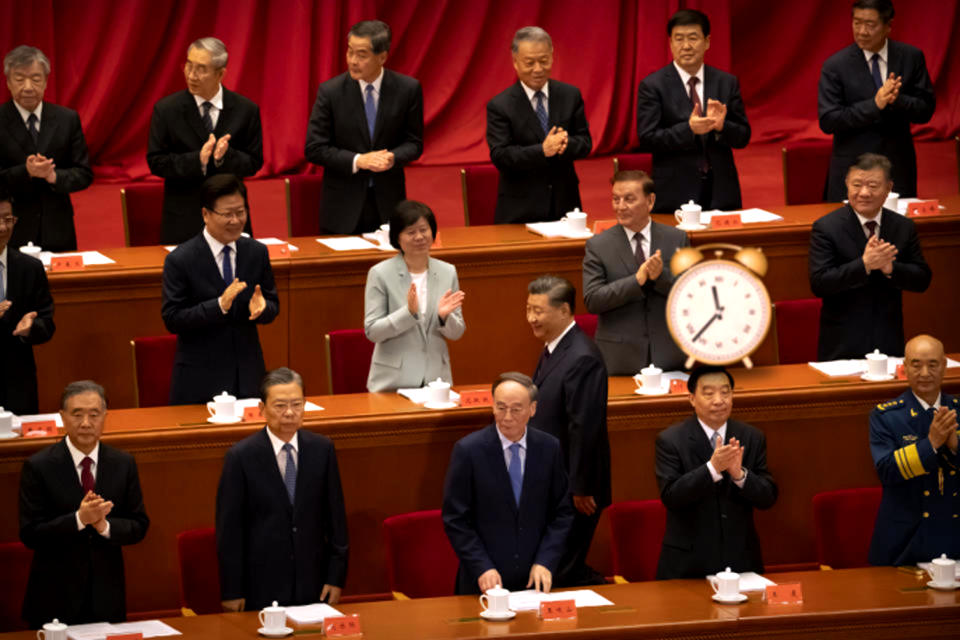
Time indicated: {"hour": 11, "minute": 37}
